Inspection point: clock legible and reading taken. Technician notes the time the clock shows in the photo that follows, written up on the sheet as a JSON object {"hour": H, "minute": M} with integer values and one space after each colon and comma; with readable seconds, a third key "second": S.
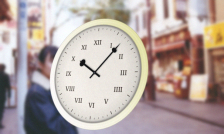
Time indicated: {"hour": 10, "minute": 7}
